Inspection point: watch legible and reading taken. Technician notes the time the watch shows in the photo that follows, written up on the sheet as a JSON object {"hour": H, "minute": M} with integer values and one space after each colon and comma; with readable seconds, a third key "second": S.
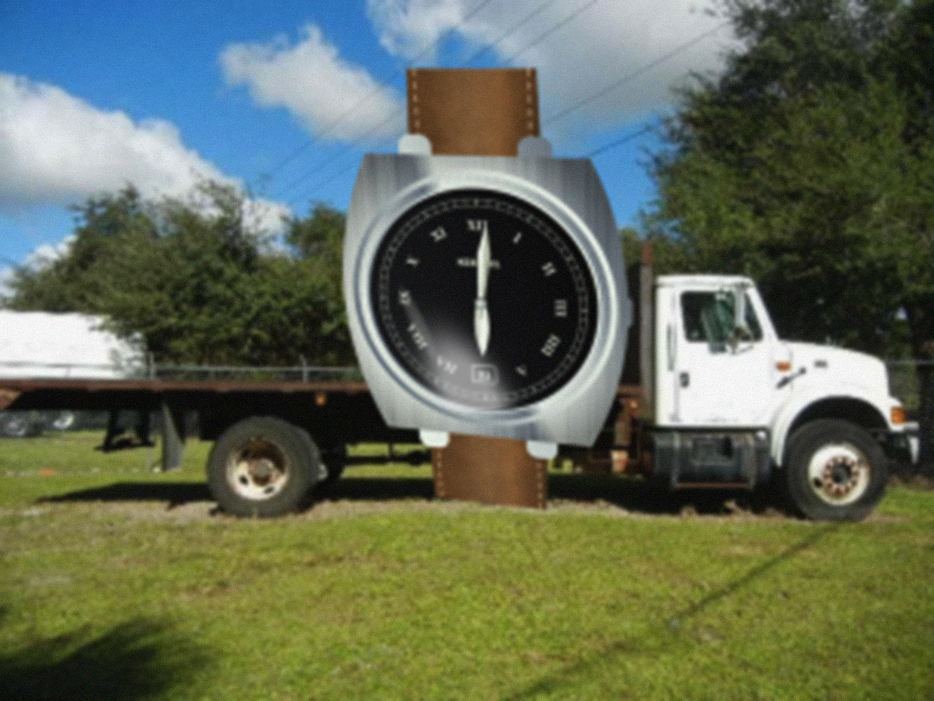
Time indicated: {"hour": 6, "minute": 1}
